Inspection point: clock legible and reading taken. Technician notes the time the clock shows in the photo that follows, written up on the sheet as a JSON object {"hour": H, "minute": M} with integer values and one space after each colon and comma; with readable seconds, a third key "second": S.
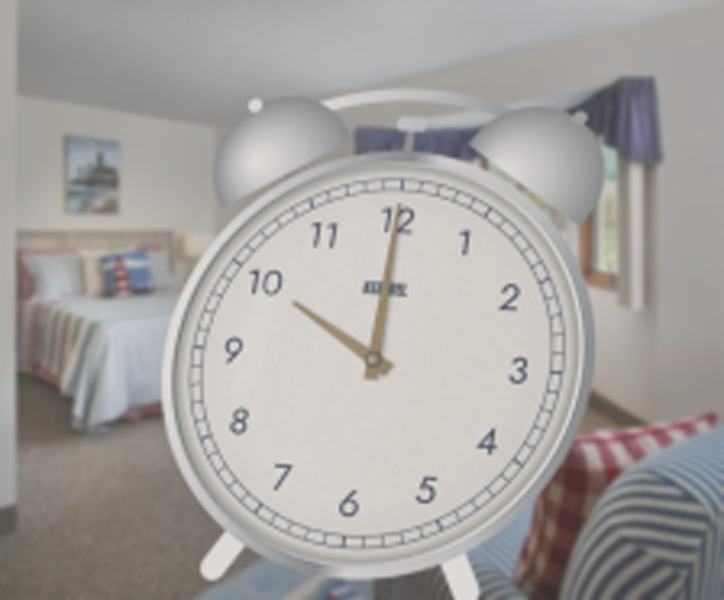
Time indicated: {"hour": 10, "minute": 0}
